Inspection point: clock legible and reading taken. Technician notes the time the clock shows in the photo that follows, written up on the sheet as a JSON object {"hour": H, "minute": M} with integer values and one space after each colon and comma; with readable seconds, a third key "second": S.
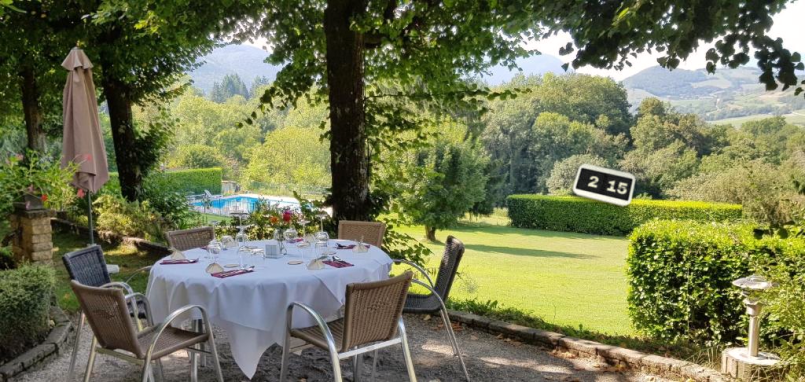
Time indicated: {"hour": 2, "minute": 15}
